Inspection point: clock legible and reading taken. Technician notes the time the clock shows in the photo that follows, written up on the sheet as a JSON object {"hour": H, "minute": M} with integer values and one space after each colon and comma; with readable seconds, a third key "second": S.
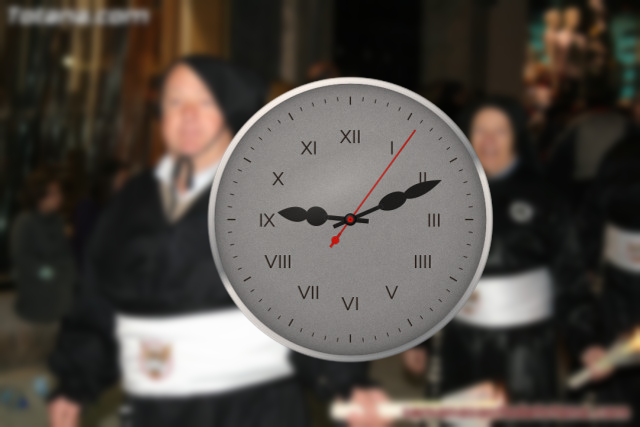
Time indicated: {"hour": 9, "minute": 11, "second": 6}
